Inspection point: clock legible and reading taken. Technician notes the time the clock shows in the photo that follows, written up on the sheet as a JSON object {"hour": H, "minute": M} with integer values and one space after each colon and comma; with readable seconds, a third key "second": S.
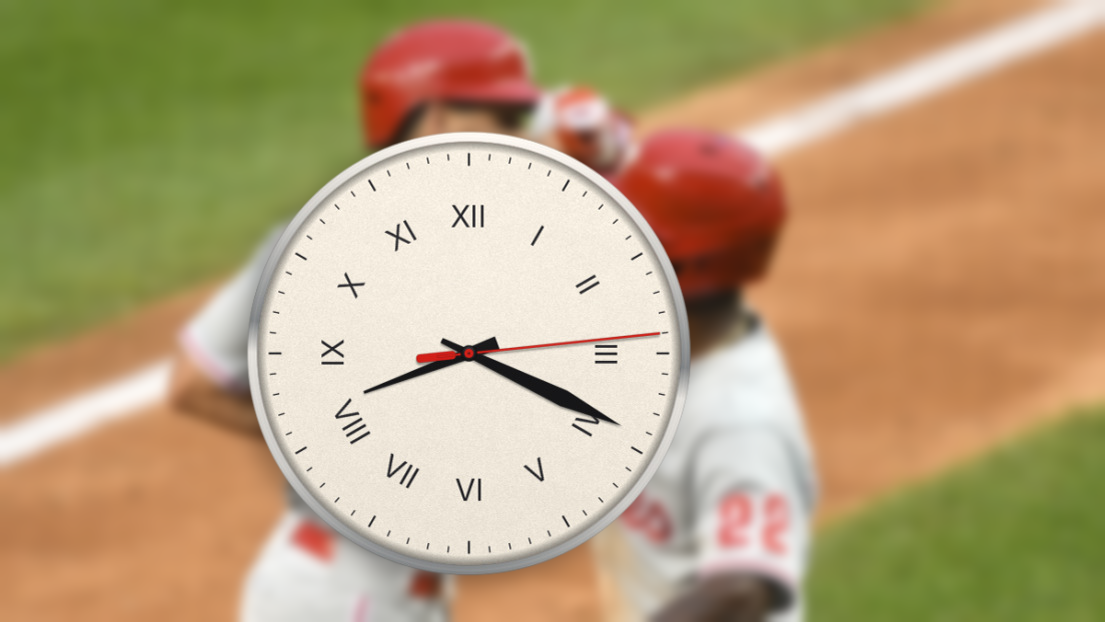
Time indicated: {"hour": 8, "minute": 19, "second": 14}
